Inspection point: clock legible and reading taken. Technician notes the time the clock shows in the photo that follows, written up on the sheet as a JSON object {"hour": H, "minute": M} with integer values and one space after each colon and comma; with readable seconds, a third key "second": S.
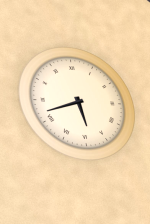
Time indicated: {"hour": 5, "minute": 42}
